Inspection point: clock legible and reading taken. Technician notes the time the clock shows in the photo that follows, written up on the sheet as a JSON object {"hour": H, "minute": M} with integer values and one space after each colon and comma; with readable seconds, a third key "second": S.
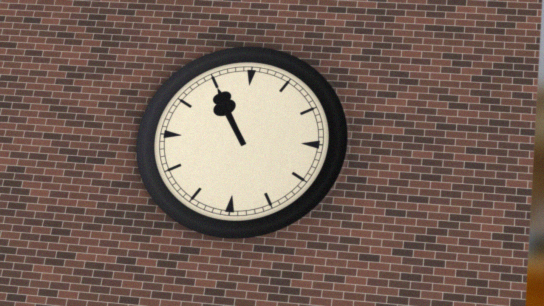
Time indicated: {"hour": 10, "minute": 55}
